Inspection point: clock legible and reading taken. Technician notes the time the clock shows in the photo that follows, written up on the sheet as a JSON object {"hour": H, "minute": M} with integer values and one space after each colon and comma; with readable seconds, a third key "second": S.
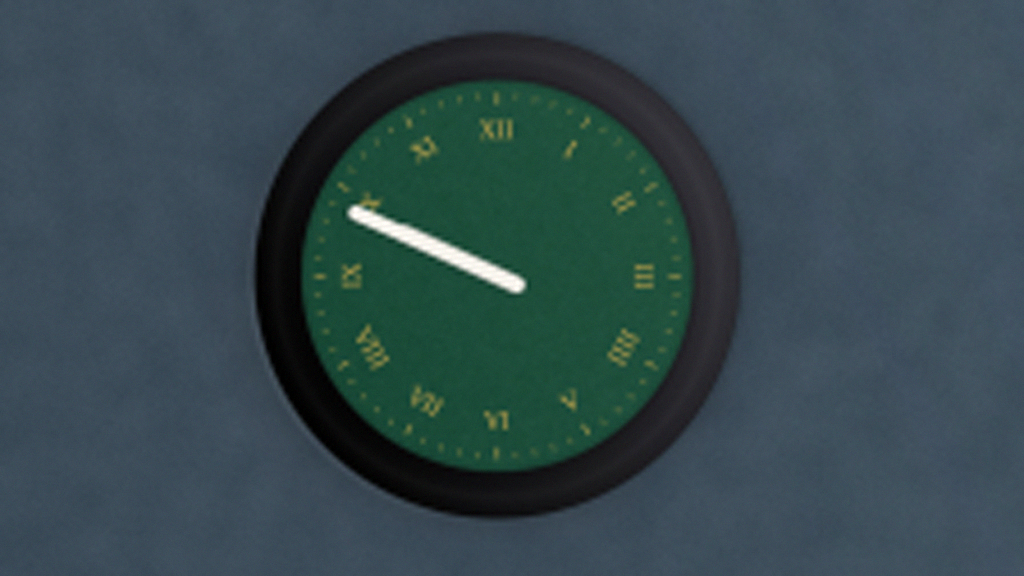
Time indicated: {"hour": 9, "minute": 49}
